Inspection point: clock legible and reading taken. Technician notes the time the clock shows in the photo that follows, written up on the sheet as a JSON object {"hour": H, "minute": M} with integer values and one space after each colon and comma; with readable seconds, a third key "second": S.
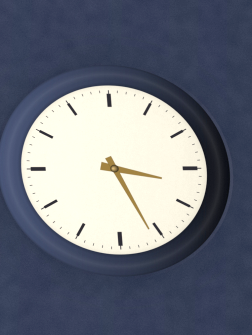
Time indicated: {"hour": 3, "minute": 26}
